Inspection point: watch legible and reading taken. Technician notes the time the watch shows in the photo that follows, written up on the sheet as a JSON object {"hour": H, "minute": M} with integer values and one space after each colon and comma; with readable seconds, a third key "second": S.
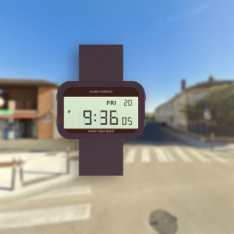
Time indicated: {"hour": 9, "minute": 36, "second": 5}
